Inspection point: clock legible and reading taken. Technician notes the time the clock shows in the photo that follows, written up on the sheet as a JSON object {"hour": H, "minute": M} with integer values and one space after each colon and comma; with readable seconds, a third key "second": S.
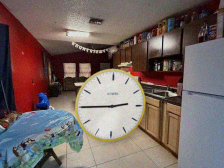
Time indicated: {"hour": 2, "minute": 45}
